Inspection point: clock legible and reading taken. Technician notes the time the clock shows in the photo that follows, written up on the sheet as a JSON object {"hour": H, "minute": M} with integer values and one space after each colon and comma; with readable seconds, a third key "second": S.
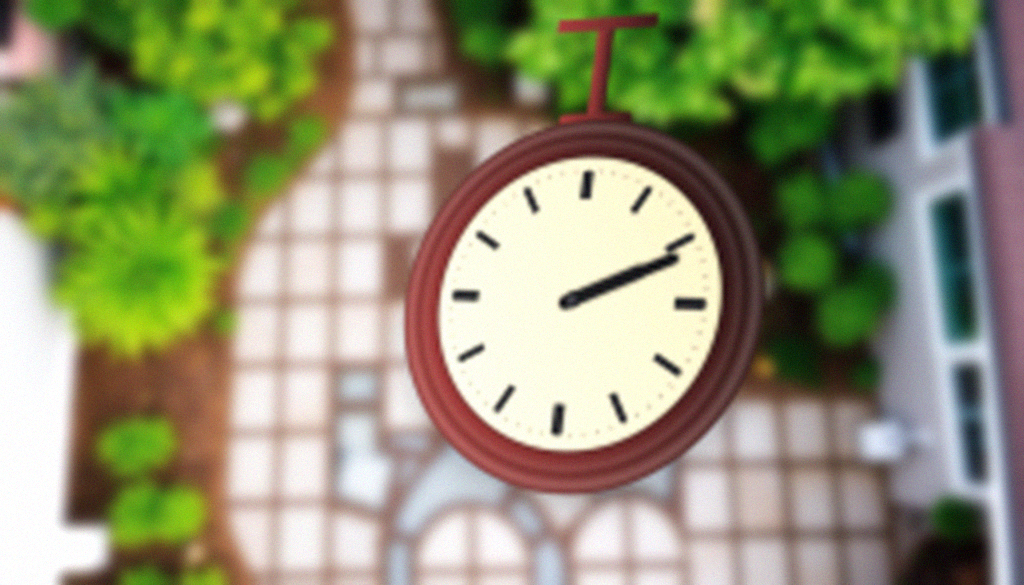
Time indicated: {"hour": 2, "minute": 11}
